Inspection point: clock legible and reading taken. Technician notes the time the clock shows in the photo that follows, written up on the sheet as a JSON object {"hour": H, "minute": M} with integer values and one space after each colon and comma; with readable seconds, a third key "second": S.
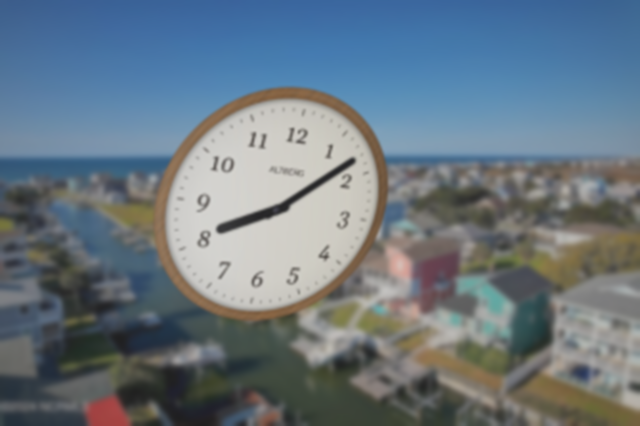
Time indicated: {"hour": 8, "minute": 8}
